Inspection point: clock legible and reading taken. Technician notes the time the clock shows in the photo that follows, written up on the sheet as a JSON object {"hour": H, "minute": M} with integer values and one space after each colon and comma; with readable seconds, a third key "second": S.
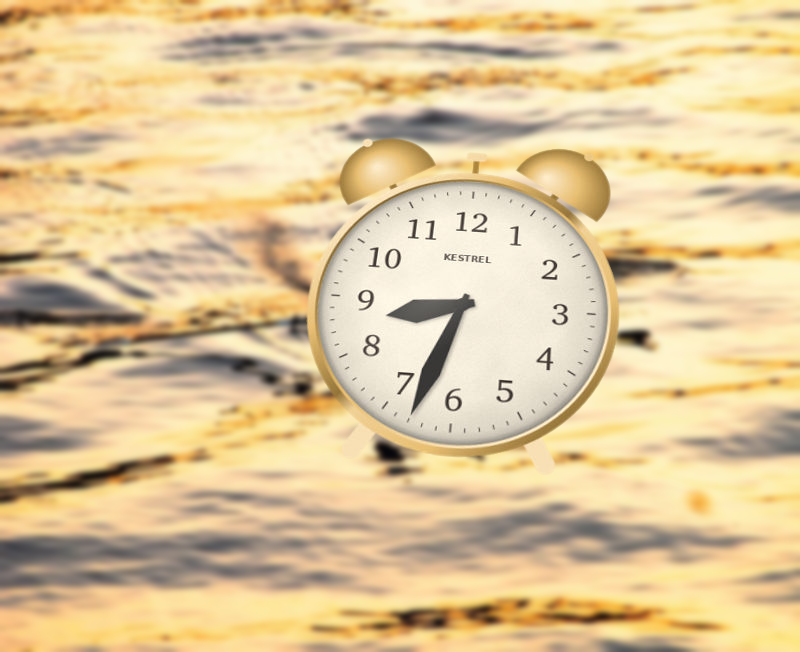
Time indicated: {"hour": 8, "minute": 33}
